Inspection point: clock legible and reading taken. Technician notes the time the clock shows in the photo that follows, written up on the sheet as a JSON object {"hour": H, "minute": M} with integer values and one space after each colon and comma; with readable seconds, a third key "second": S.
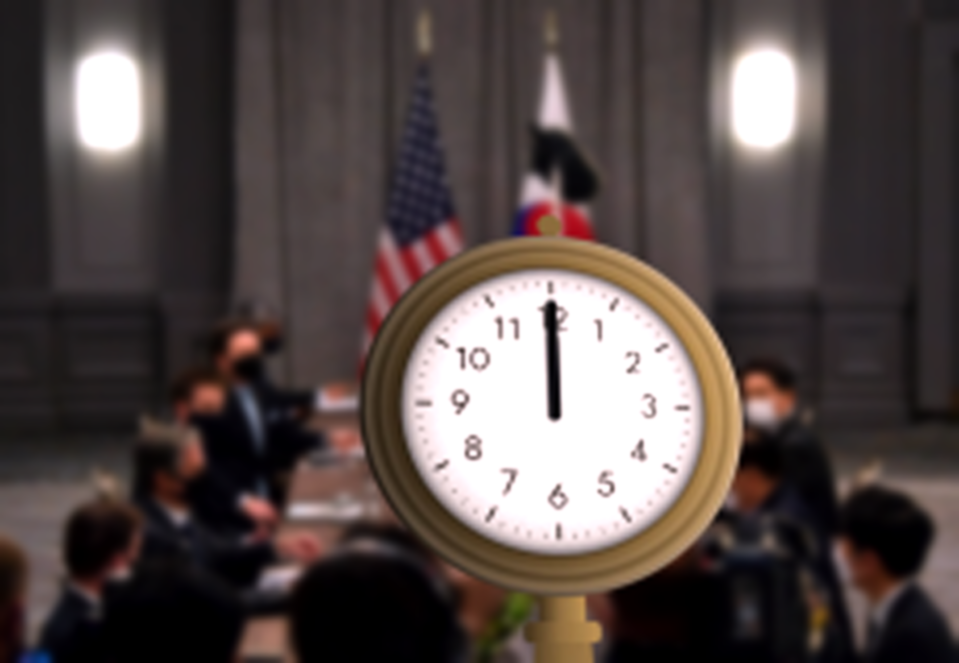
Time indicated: {"hour": 12, "minute": 0}
